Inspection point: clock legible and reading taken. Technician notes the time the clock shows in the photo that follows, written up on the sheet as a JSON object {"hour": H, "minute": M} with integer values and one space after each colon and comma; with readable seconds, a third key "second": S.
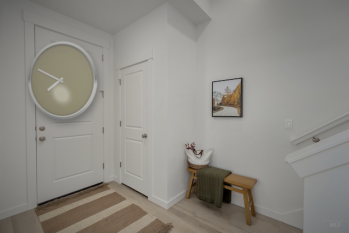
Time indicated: {"hour": 7, "minute": 49}
